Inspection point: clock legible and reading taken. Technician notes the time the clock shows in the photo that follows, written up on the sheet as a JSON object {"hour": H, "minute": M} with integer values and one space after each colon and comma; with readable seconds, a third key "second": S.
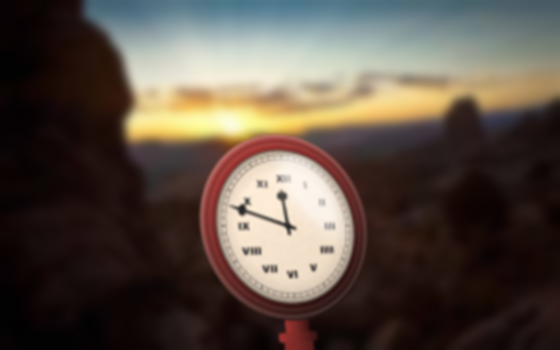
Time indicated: {"hour": 11, "minute": 48}
